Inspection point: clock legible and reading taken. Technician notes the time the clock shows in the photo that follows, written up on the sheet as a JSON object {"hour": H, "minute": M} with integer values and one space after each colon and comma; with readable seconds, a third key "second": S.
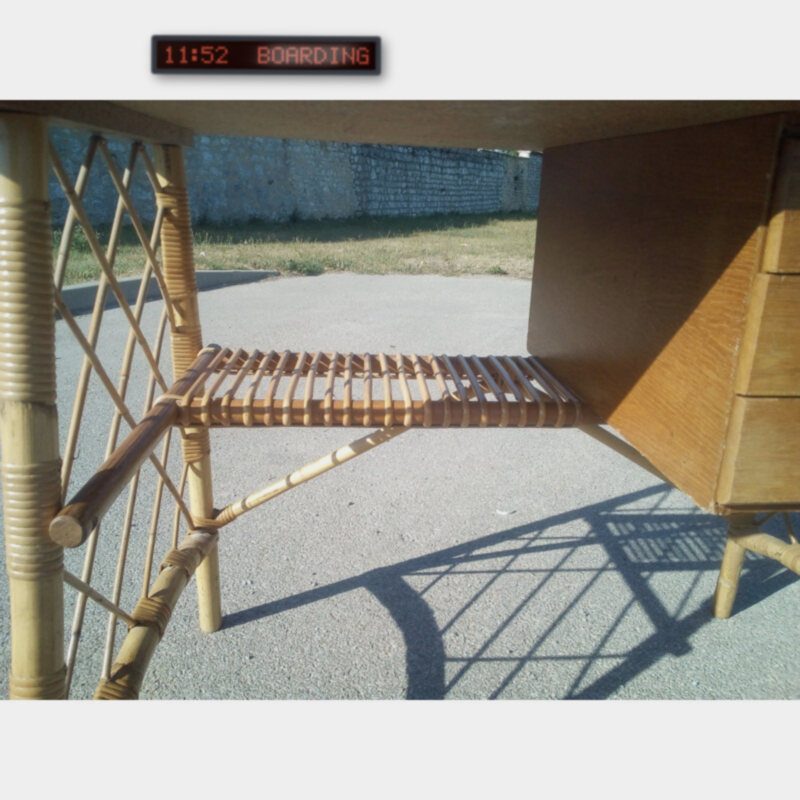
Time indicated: {"hour": 11, "minute": 52}
